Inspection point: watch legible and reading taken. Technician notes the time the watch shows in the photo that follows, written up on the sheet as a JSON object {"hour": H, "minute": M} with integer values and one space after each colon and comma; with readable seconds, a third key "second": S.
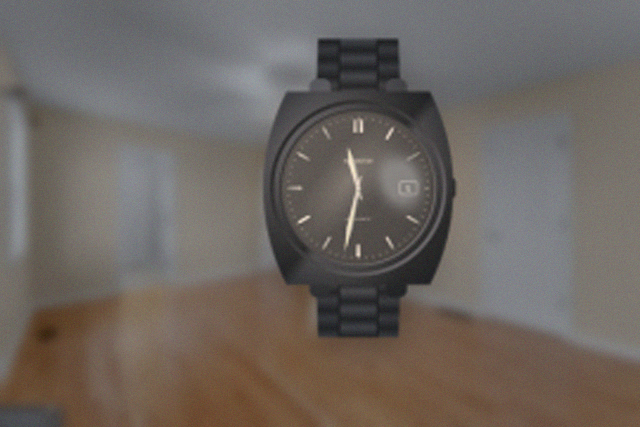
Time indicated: {"hour": 11, "minute": 32}
